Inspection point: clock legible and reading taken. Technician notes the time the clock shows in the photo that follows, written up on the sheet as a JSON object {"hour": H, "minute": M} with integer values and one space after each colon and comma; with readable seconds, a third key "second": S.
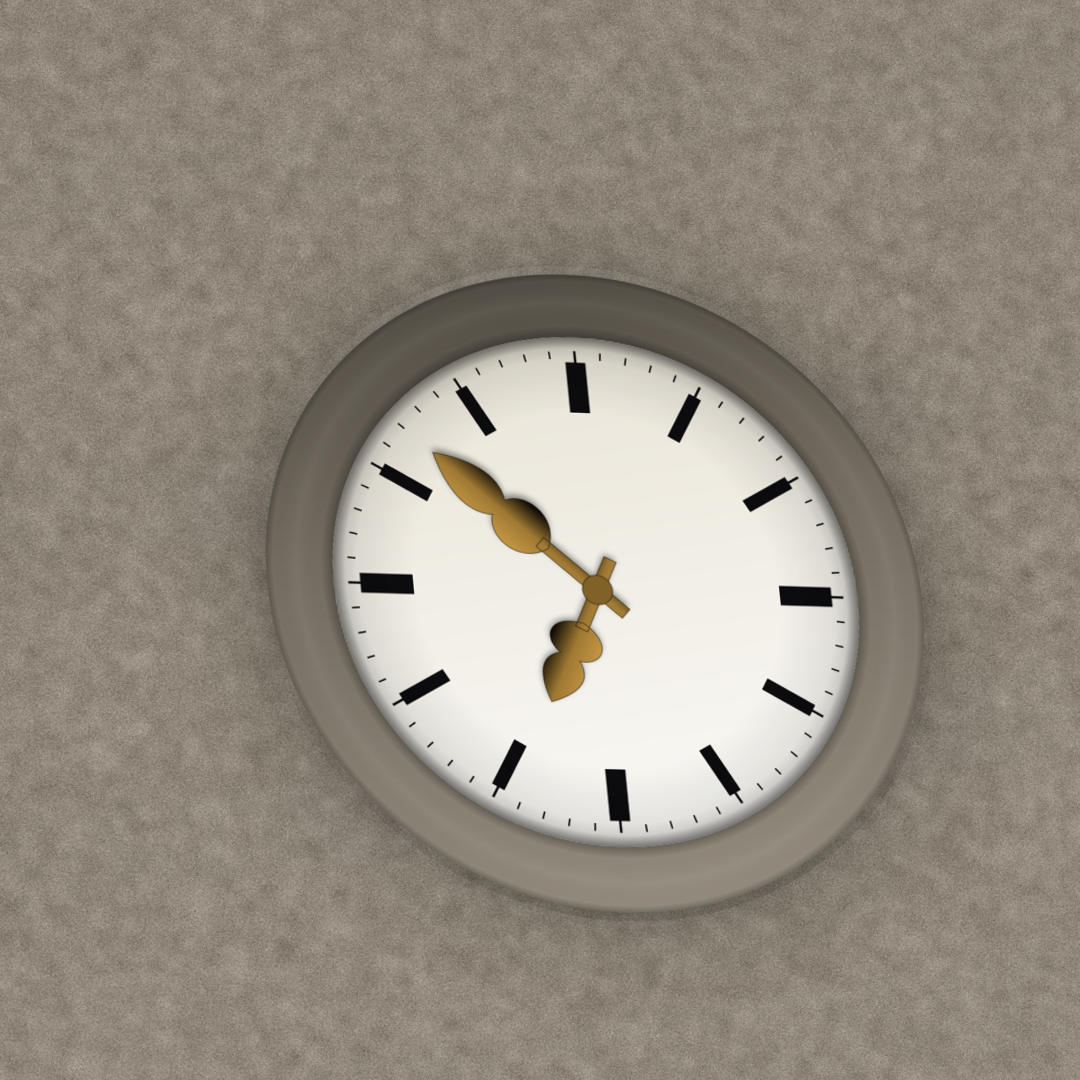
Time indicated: {"hour": 6, "minute": 52}
